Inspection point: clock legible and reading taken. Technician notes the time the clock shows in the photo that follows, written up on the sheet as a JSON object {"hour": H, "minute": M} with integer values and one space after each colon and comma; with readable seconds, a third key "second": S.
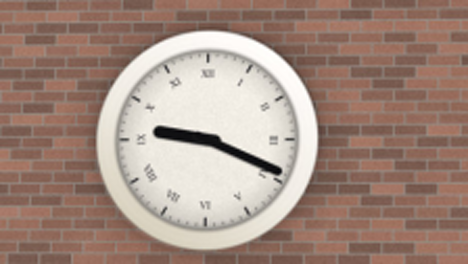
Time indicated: {"hour": 9, "minute": 19}
